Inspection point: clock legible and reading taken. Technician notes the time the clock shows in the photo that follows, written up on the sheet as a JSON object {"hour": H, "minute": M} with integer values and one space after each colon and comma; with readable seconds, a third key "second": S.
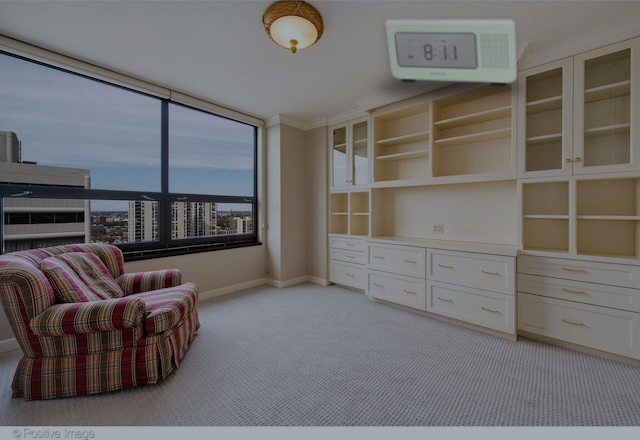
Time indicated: {"hour": 8, "minute": 11}
